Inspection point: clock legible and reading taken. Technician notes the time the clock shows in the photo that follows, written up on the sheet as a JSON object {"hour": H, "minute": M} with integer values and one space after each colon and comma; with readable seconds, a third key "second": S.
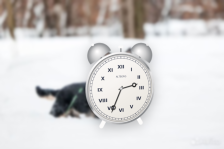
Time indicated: {"hour": 2, "minute": 34}
